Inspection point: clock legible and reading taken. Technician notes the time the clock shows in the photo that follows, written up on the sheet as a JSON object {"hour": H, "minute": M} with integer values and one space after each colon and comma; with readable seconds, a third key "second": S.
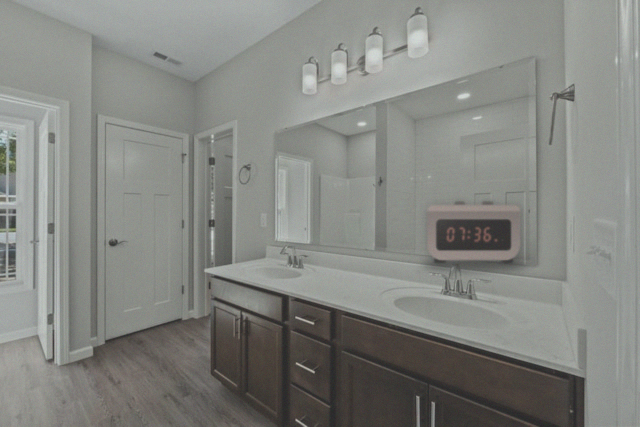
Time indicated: {"hour": 7, "minute": 36}
